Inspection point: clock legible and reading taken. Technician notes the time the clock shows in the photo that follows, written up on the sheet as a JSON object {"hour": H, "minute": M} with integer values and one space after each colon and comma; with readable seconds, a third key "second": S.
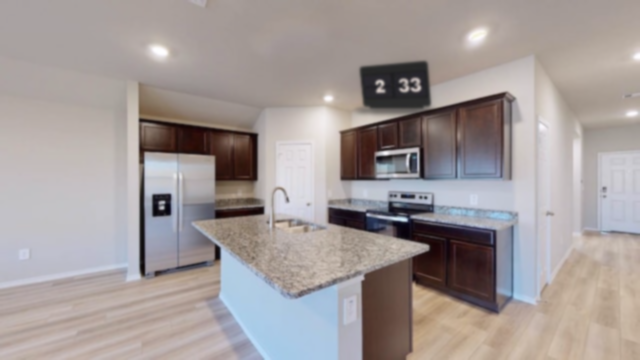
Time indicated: {"hour": 2, "minute": 33}
